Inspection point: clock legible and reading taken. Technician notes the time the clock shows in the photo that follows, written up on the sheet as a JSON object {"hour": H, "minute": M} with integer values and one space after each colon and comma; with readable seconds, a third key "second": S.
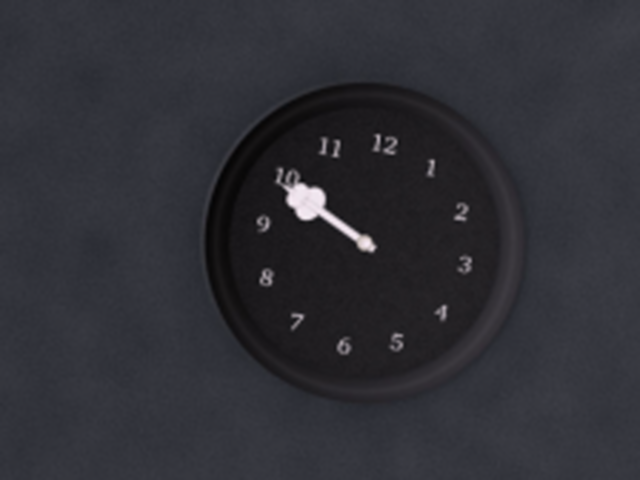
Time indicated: {"hour": 9, "minute": 49}
